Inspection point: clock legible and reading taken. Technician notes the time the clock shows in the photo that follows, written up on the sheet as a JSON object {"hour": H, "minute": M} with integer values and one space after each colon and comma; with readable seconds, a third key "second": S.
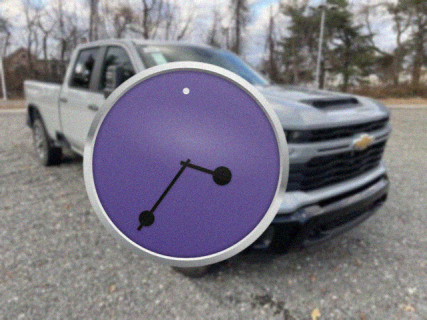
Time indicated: {"hour": 3, "minute": 36}
